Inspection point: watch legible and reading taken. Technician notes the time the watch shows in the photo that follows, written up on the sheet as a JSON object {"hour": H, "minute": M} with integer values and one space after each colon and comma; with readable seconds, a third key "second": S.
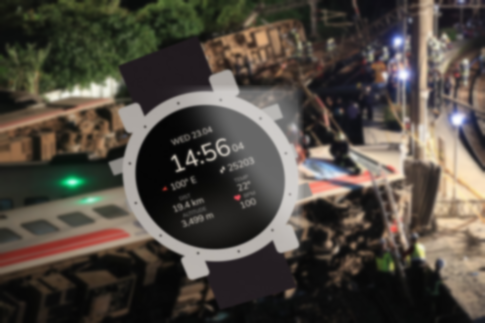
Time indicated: {"hour": 14, "minute": 56}
